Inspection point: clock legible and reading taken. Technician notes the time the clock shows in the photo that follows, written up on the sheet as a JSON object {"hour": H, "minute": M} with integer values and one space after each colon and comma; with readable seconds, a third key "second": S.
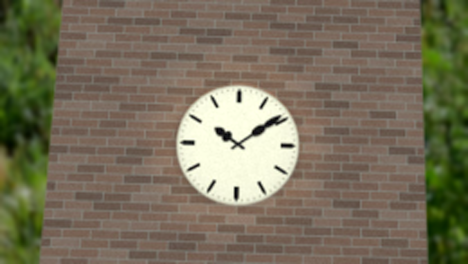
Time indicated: {"hour": 10, "minute": 9}
